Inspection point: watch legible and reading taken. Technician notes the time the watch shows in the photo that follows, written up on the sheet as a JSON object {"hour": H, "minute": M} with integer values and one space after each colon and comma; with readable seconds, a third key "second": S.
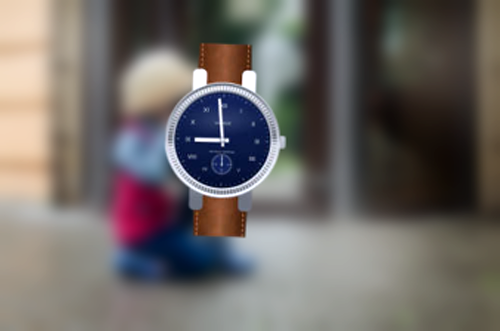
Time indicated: {"hour": 8, "minute": 59}
